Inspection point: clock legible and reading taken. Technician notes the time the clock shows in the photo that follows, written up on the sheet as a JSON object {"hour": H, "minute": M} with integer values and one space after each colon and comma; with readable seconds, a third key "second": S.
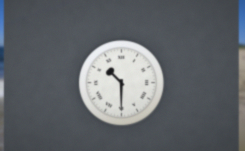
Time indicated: {"hour": 10, "minute": 30}
